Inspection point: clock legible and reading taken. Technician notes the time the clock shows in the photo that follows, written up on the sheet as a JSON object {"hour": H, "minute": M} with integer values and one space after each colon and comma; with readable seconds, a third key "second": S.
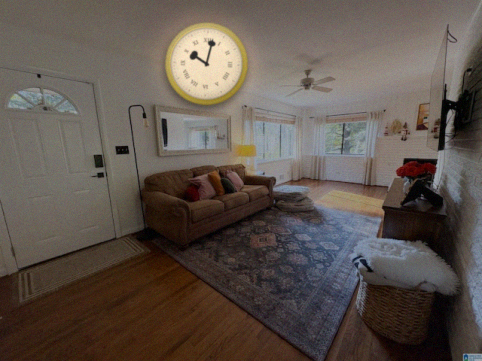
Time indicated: {"hour": 10, "minute": 2}
